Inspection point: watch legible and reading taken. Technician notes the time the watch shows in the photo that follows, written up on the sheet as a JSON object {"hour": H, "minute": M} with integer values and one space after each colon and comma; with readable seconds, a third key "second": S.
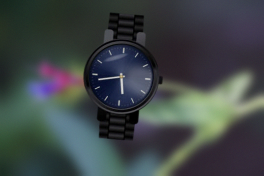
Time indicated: {"hour": 5, "minute": 43}
